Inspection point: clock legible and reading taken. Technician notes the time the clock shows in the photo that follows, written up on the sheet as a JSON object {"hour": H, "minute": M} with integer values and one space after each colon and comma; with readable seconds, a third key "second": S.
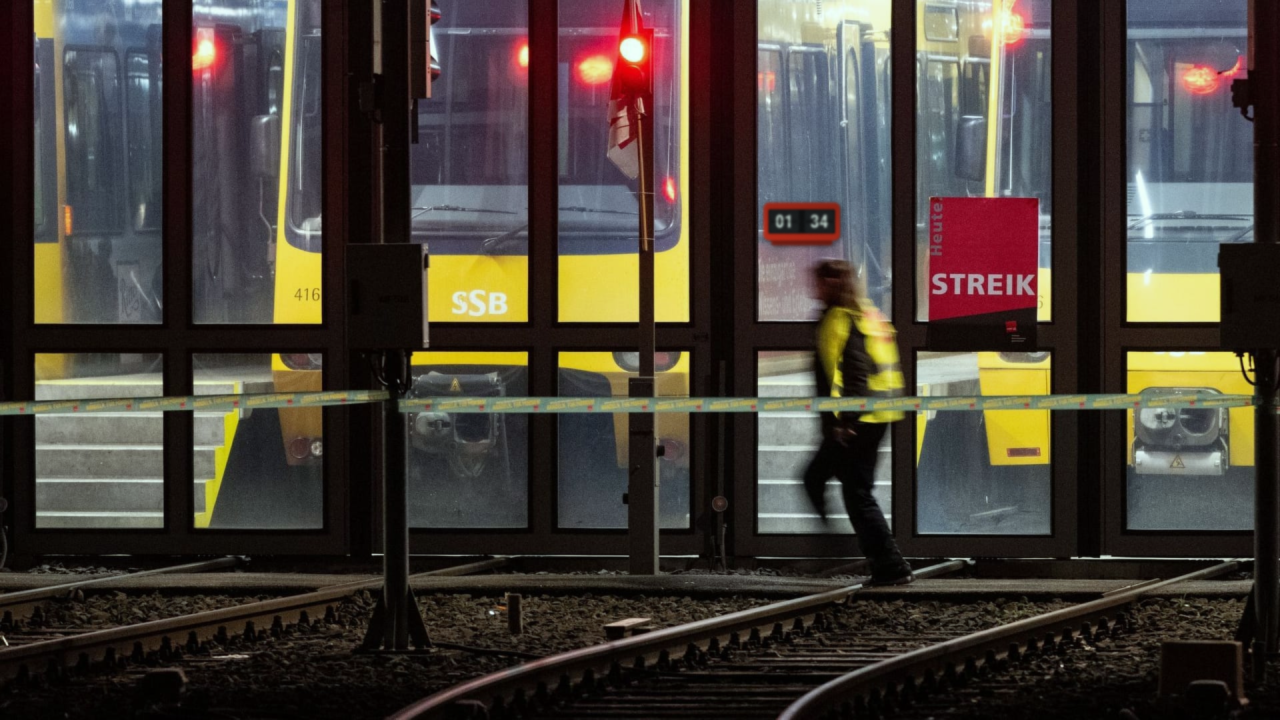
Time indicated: {"hour": 1, "minute": 34}
